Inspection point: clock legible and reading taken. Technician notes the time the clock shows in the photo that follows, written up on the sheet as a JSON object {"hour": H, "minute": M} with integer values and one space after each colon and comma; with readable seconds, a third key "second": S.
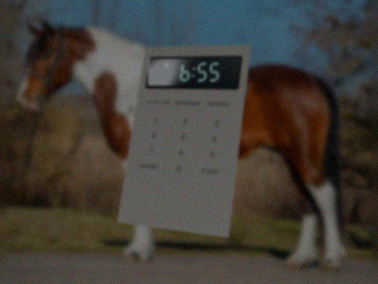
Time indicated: {"hour": 6, "minute": 55}
